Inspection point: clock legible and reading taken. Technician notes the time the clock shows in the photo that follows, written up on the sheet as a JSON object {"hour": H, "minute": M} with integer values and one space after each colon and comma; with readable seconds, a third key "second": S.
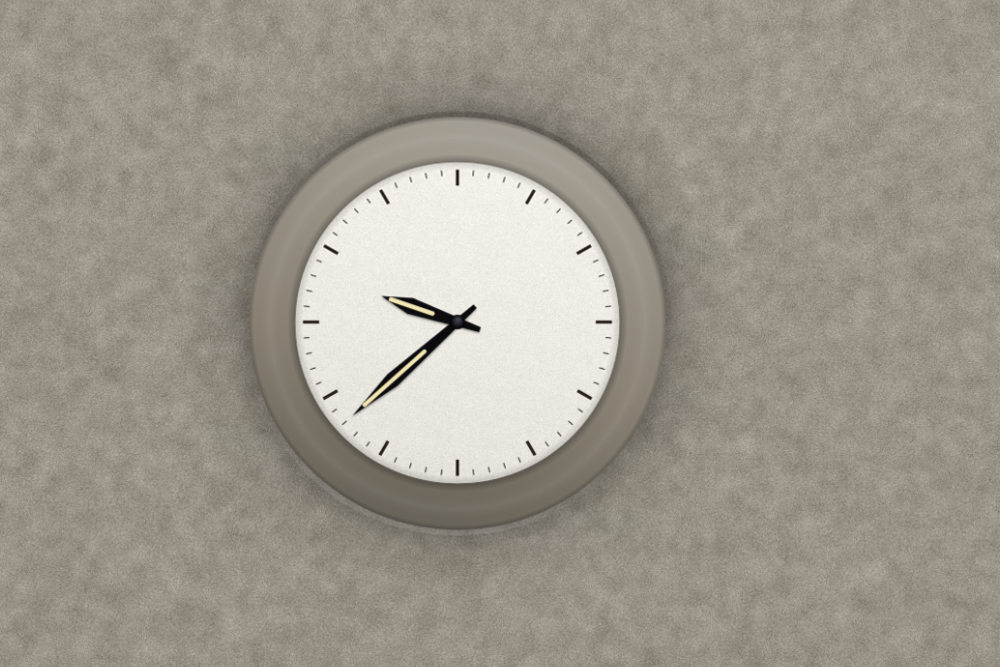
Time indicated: {"hour": 9, "minute": 38}
